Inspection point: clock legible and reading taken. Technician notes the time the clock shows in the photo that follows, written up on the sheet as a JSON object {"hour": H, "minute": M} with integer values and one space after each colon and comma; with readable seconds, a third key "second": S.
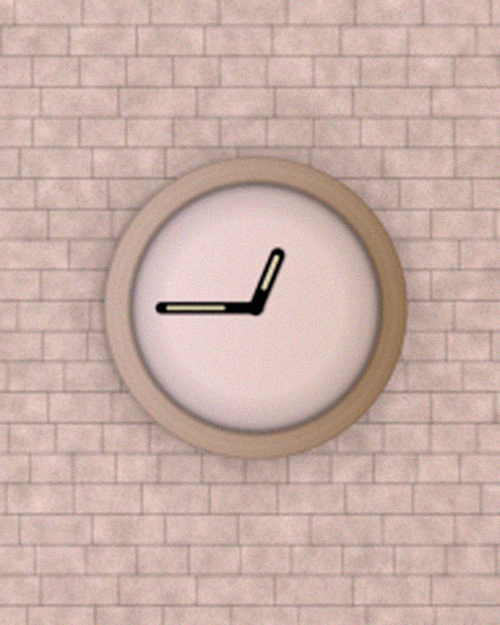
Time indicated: {"hour": 12, "minute": 45}
